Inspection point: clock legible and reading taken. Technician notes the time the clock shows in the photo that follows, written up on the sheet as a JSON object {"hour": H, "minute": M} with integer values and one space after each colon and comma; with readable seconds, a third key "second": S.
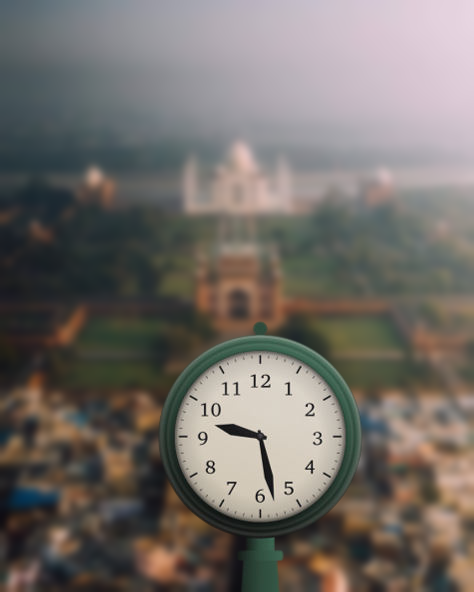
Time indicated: {"hour": 9, "minute": 28}
